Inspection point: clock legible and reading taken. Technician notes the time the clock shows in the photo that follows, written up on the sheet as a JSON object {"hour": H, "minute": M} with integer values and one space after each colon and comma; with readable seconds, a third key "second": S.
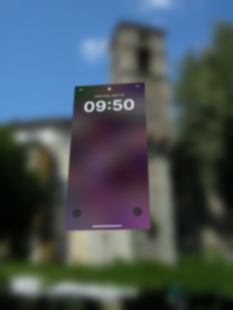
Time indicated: {"hour": 9, "minute": 50}
